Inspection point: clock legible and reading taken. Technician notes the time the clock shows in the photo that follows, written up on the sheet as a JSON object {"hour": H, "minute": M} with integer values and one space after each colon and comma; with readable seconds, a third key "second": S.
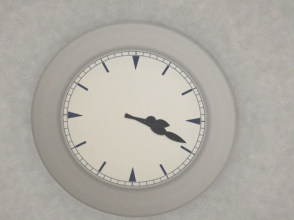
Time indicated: {"hour": 3, "minute": 19}
